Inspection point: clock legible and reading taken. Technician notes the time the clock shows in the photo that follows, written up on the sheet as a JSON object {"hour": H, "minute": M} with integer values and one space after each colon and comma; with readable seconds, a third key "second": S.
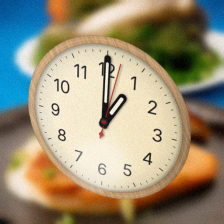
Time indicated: {"hour": 1, "minute": 0, "second": 2}
